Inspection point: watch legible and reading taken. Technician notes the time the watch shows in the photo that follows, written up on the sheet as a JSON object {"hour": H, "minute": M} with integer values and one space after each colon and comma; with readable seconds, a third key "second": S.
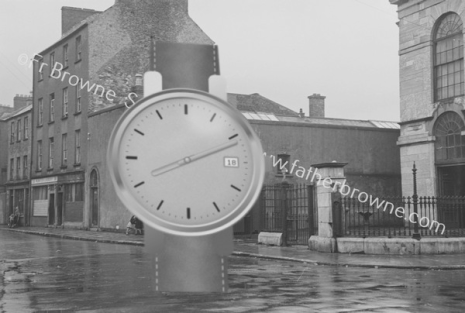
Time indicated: {"hour": 8, "minute": 11}
